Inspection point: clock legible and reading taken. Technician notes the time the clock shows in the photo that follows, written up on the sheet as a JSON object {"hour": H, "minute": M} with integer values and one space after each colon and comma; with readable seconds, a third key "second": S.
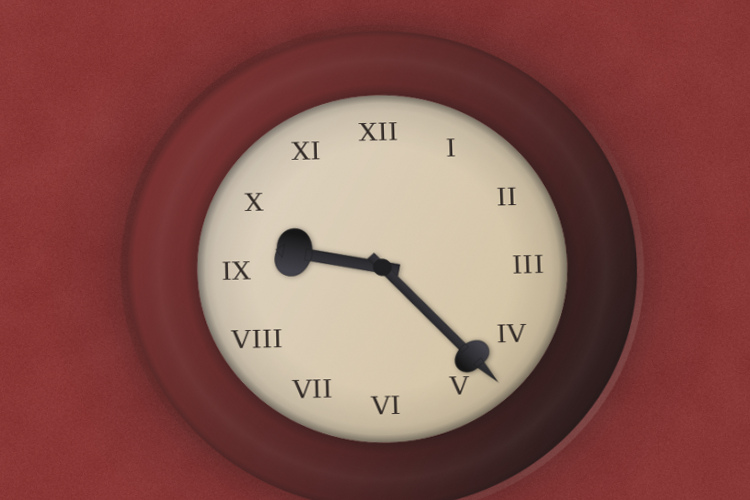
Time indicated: {"hour": 9, "minute": 23}
